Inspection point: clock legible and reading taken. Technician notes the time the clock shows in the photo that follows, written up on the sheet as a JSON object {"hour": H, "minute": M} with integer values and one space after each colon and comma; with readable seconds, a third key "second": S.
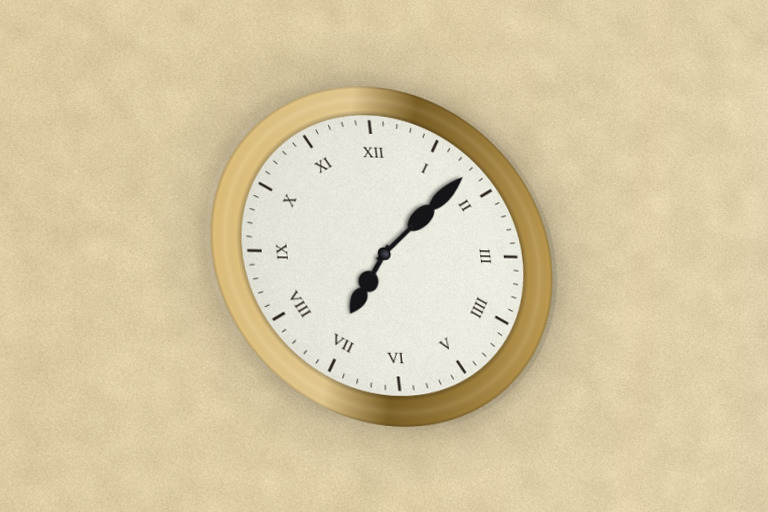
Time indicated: {"hour": 7, "minute": 8}
